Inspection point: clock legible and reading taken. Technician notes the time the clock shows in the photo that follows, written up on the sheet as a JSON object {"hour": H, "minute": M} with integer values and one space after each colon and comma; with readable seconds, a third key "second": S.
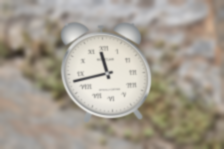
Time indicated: {"hour": 11, "minute": 43}
